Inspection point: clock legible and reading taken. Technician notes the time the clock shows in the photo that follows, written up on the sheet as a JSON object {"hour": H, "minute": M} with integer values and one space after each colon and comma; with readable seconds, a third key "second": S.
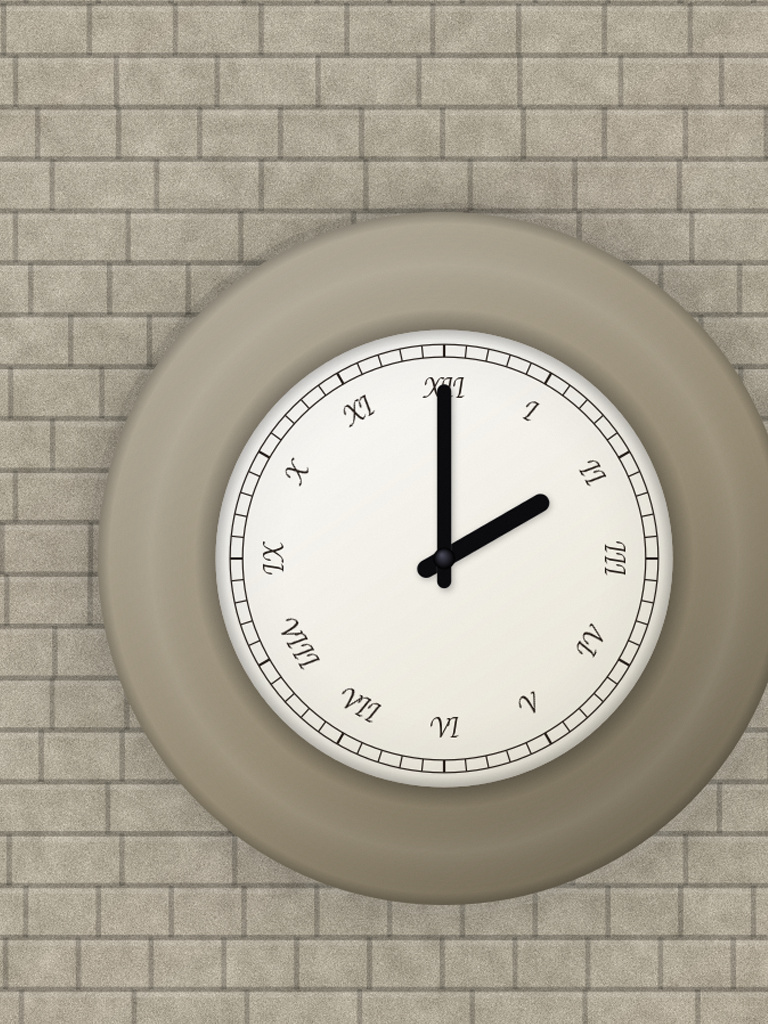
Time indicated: {"hour": 2, "minute": 0}
